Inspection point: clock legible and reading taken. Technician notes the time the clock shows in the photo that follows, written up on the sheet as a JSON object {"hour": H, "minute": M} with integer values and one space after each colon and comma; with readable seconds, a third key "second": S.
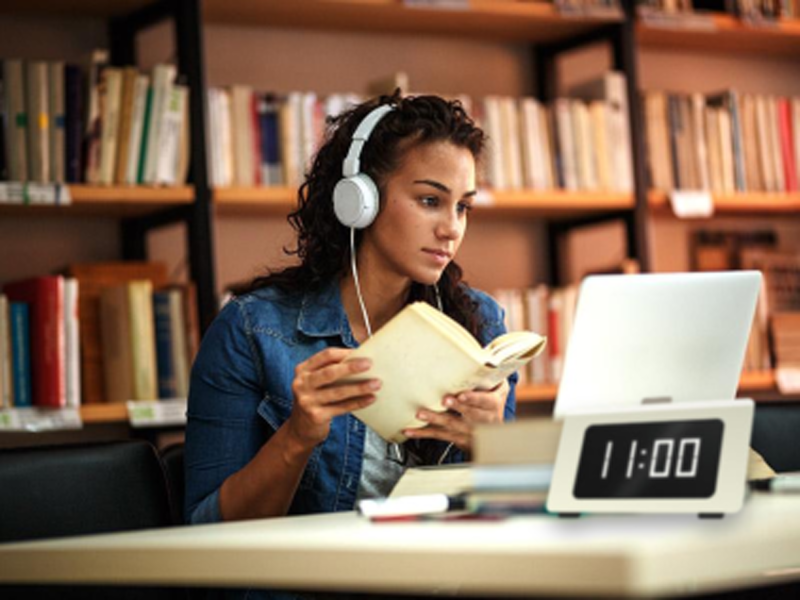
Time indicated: {"hour": 11, "minute": 0}
